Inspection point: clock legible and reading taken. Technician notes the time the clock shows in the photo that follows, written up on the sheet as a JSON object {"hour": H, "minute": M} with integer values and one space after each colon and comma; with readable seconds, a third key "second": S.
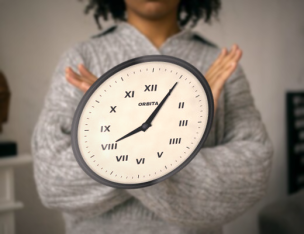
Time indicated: {"hour": 8, "minute": 5}
